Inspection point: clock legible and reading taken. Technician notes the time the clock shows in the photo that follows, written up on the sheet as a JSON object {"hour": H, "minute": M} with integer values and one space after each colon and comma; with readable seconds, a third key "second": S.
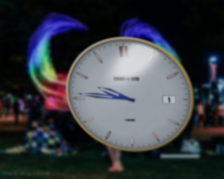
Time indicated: {"hour": 9, "minute": 46}
